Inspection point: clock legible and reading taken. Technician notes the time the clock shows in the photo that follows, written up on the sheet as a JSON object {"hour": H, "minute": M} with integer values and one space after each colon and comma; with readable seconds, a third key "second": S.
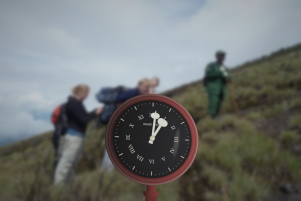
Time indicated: {"hour": 1, "minute": 1}
